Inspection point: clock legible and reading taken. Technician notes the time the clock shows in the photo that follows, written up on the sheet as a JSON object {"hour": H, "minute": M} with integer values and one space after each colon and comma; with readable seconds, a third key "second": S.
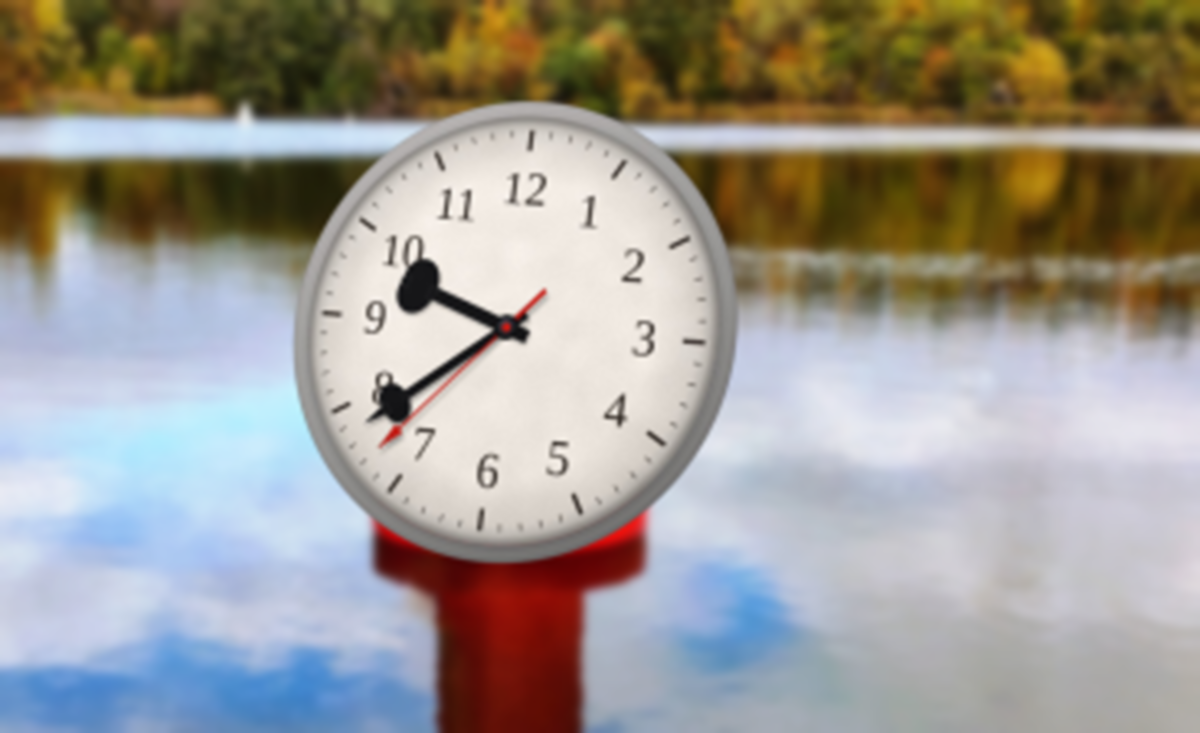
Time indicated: {"hour": 9, "minute": 38, "second": 37}
